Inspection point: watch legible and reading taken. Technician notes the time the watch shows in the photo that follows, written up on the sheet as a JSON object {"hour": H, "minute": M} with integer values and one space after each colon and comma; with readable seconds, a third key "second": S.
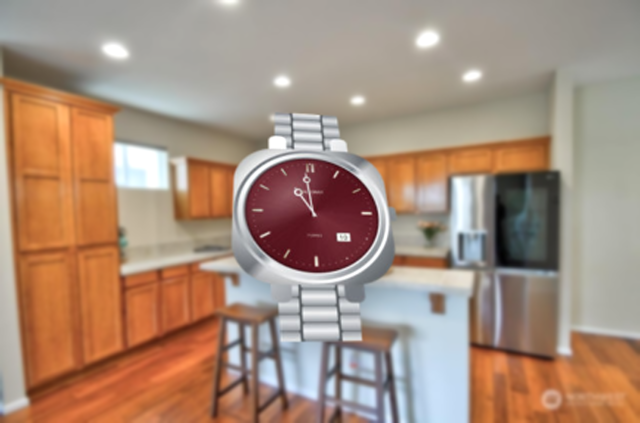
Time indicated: {"hour": 10, "minute": 59}
